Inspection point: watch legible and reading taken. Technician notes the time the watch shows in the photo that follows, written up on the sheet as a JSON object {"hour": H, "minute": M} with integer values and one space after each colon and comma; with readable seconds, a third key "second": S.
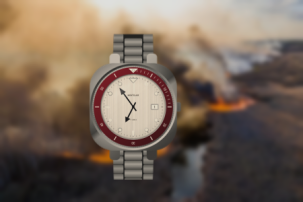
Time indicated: {"hour": 6, "minute": 54}
